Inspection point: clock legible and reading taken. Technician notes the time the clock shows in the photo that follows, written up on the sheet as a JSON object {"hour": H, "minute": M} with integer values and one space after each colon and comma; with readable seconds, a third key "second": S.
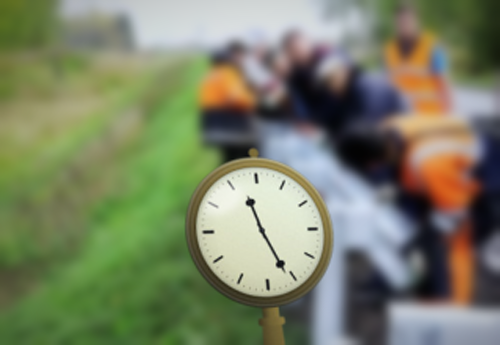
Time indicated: {"hour": 11, "minute": 26}
